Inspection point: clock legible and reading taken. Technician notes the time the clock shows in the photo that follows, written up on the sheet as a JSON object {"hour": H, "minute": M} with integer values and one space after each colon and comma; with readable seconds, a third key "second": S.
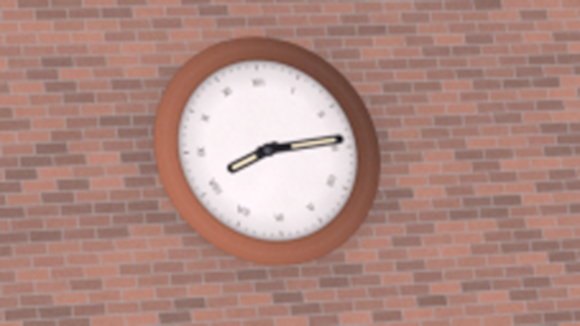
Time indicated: {"hour": 8, "minute": 14}
